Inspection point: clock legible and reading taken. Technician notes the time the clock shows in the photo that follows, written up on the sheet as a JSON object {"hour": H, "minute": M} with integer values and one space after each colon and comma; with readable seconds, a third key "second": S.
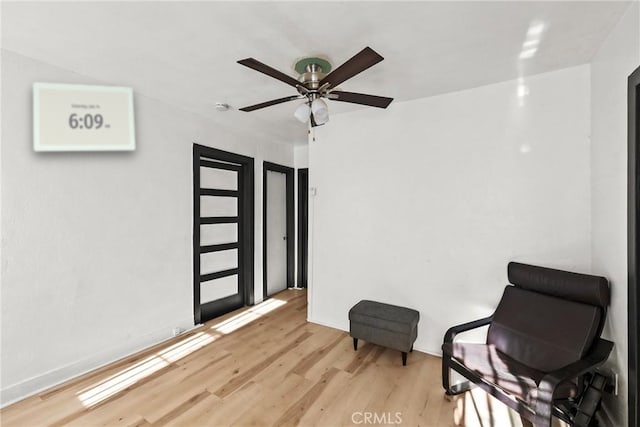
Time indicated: {"hour": 6, "minute": 9}
